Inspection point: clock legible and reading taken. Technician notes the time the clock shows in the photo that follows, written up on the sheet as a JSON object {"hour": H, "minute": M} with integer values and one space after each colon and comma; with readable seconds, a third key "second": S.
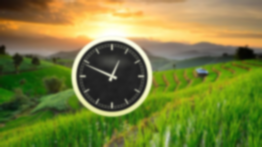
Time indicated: {"hour": 12, "minute": 49}
